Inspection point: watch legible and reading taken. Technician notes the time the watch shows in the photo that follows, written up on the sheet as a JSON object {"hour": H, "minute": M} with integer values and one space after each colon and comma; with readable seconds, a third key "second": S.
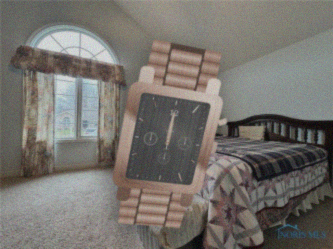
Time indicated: {"hour": 12, "minute": 0}
